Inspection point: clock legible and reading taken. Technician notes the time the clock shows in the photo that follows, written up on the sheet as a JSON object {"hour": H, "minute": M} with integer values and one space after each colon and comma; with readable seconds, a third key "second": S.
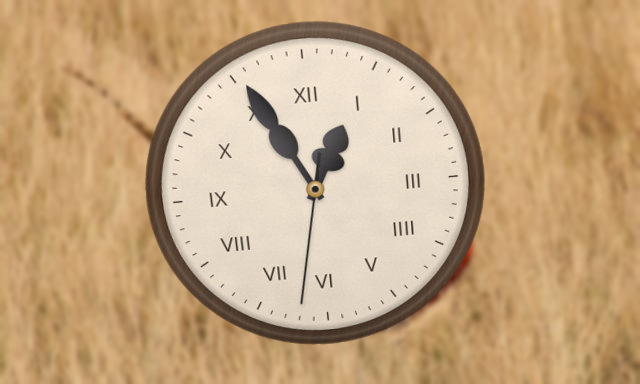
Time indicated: {"hour": 12, "minute": 55, "second": 32}
